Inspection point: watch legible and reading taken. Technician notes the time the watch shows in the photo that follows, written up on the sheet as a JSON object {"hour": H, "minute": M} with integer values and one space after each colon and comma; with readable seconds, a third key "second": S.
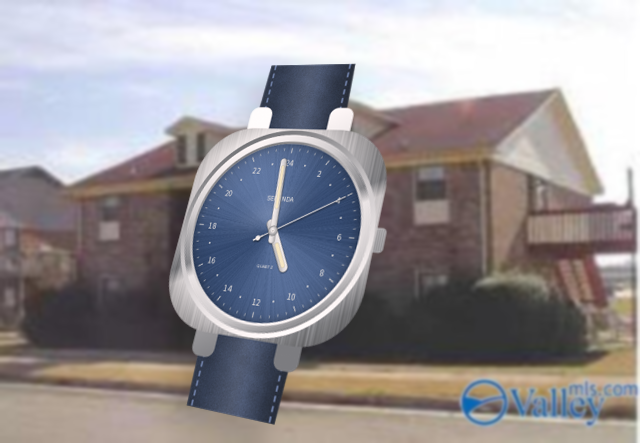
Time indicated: {"hour": 9, "minute": 59, "second": 10}
